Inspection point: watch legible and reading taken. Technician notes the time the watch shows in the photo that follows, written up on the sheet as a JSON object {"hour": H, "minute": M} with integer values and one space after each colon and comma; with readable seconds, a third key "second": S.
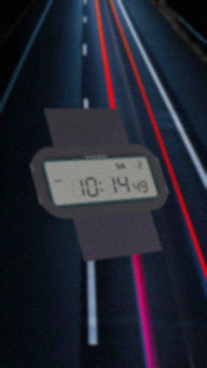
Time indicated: {"hour": 10, "minute": 14, "second": 49}
